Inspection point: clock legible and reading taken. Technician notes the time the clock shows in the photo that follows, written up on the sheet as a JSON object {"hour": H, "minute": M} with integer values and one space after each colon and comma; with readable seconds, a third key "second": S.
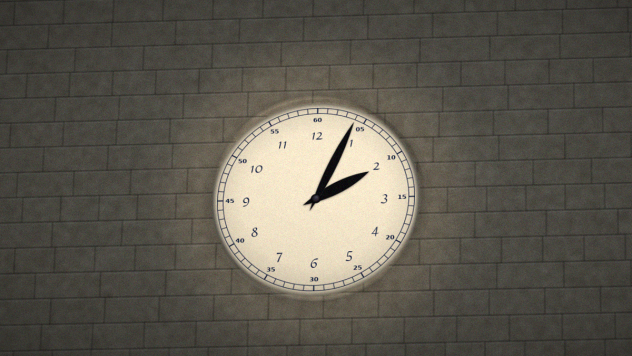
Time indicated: {"hour": 2, "minute": 4}
